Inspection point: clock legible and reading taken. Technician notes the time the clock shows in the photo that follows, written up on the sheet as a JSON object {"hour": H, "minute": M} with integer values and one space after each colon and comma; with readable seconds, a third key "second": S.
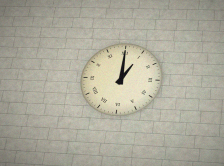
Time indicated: {"hour": 1, "minute": 0}
